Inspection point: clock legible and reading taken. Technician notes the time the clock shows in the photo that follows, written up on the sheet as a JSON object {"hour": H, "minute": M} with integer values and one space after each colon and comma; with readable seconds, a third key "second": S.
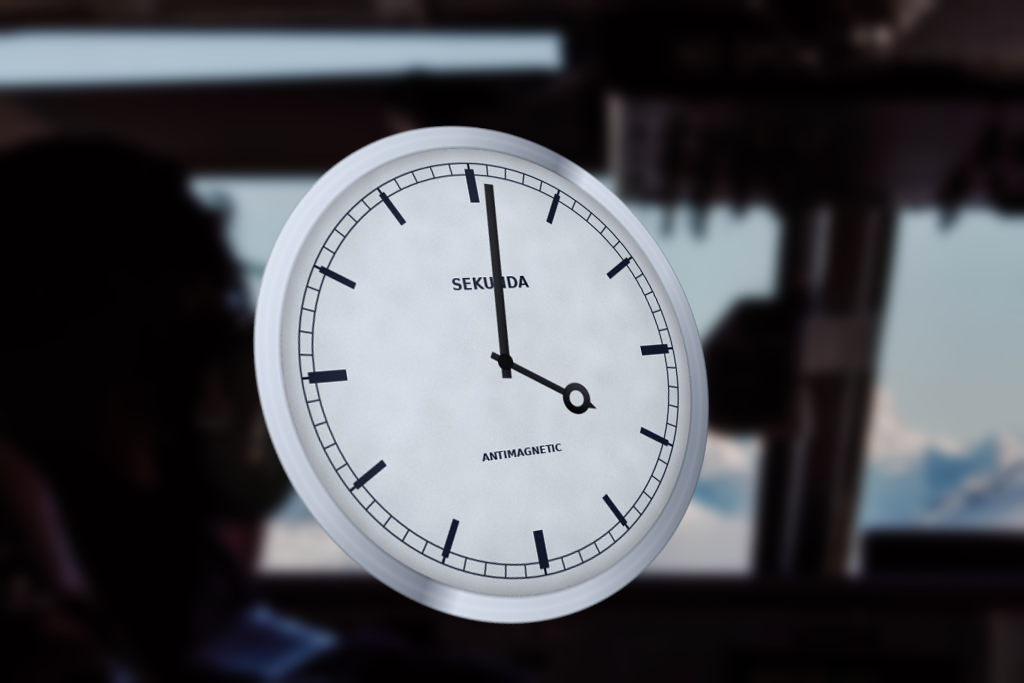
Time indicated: {"hour": 4, "minute": 1}
